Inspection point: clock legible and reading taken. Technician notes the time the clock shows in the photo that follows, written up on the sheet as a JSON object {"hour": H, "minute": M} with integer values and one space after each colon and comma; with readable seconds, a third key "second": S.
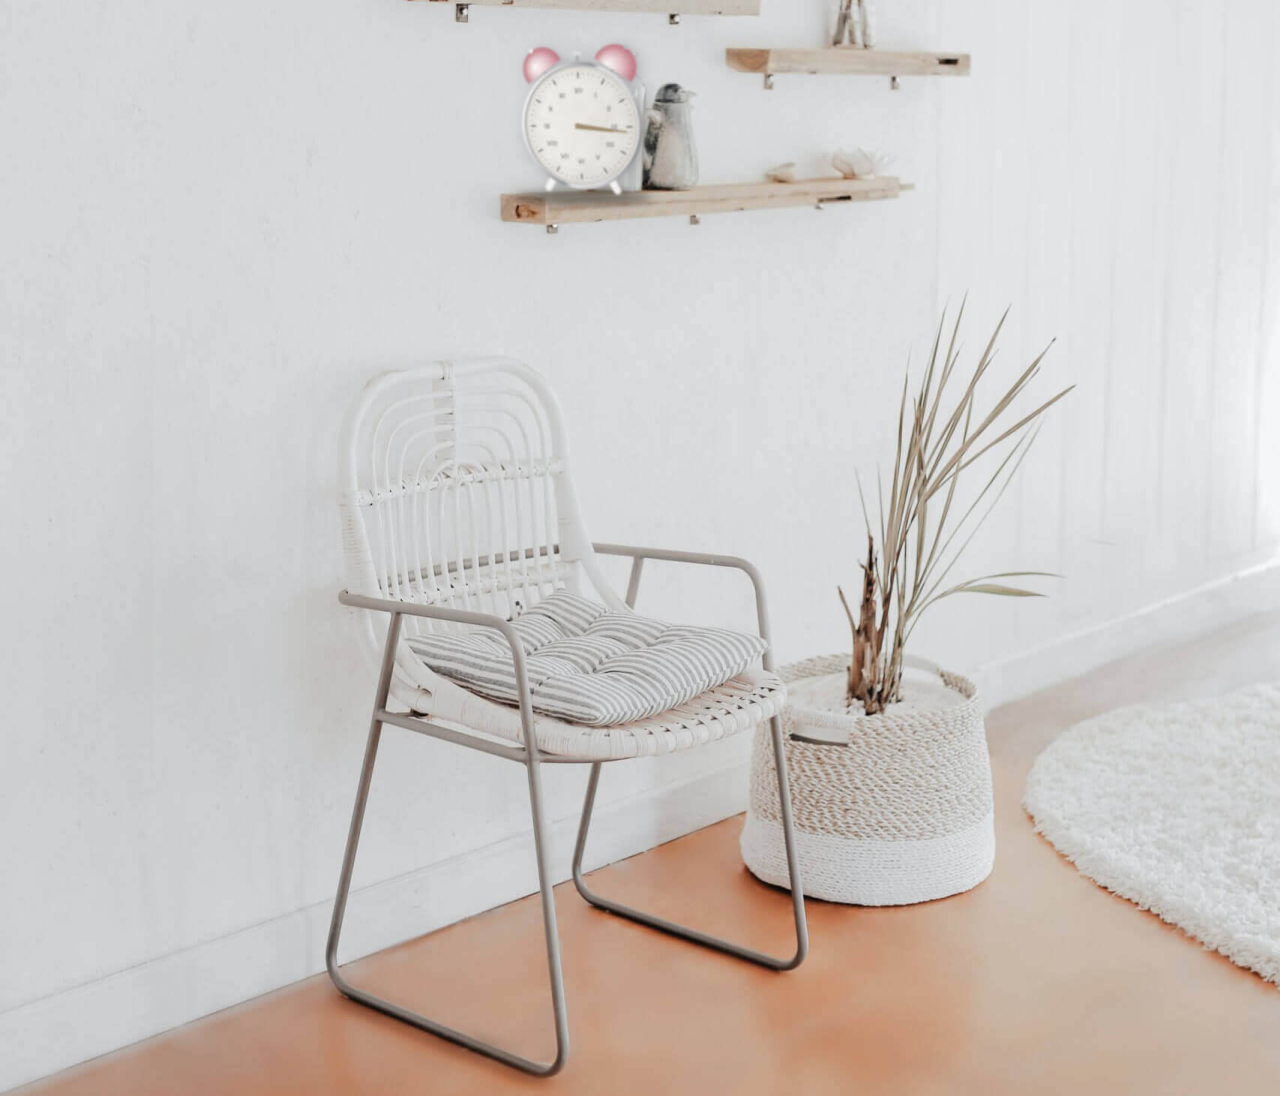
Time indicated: {"hour": 3, "minute": 16}
